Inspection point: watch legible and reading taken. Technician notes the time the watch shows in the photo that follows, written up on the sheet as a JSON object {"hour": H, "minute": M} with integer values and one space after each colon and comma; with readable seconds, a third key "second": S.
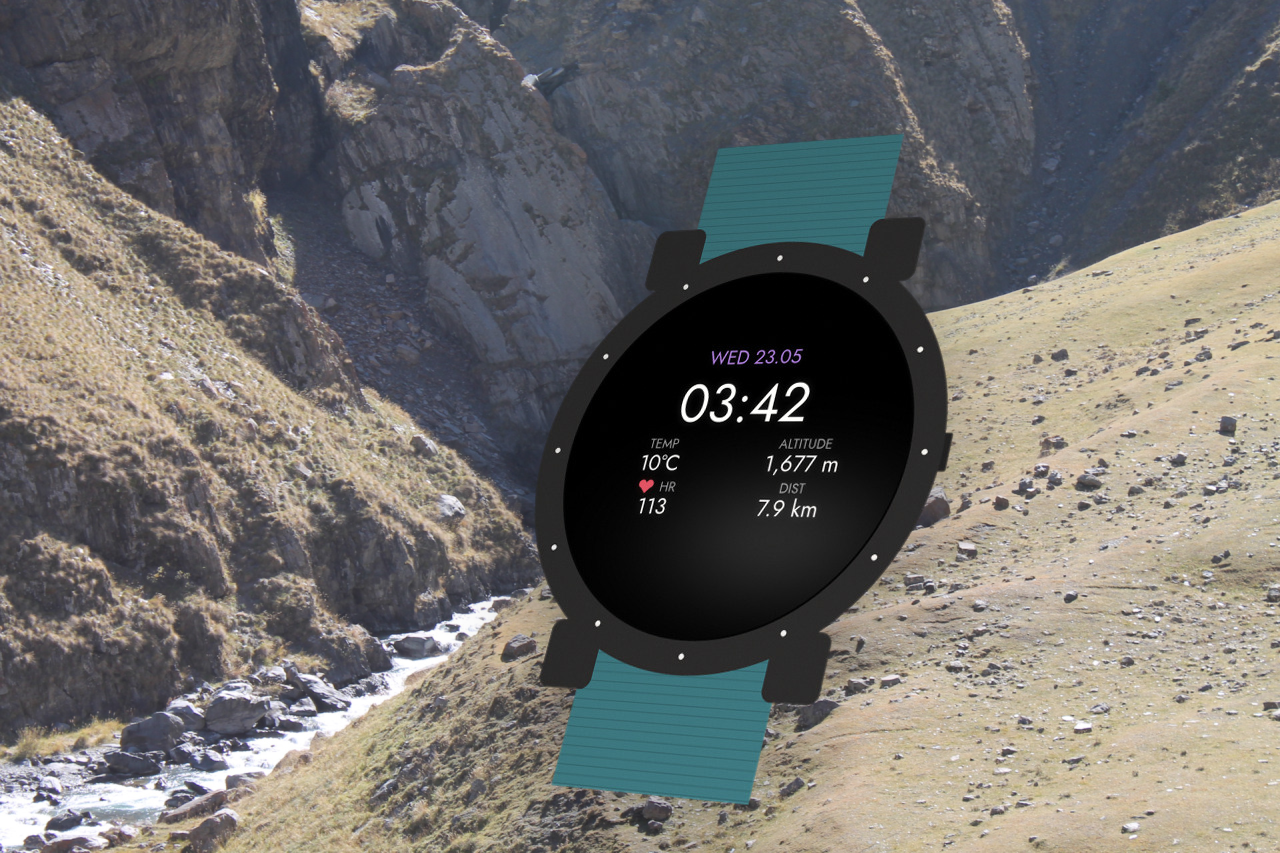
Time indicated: {"hour": 3, "minute": 42}
